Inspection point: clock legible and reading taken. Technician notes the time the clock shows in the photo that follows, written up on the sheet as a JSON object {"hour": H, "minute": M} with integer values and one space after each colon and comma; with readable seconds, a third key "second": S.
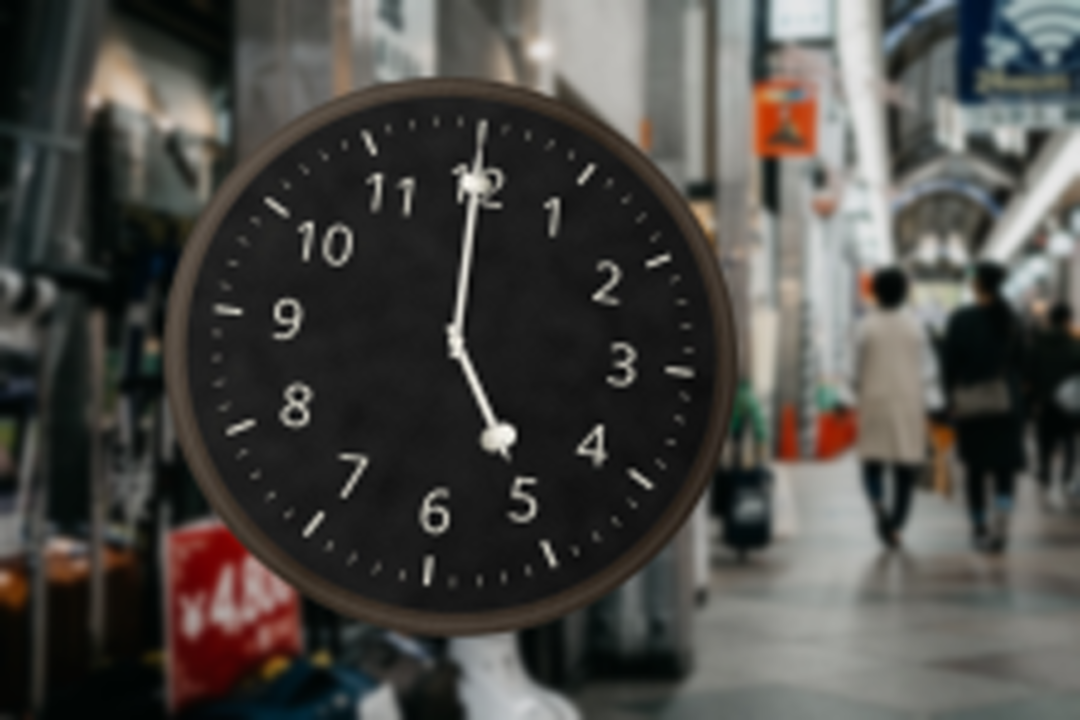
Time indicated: {"hour": 5, "minute": 0}
